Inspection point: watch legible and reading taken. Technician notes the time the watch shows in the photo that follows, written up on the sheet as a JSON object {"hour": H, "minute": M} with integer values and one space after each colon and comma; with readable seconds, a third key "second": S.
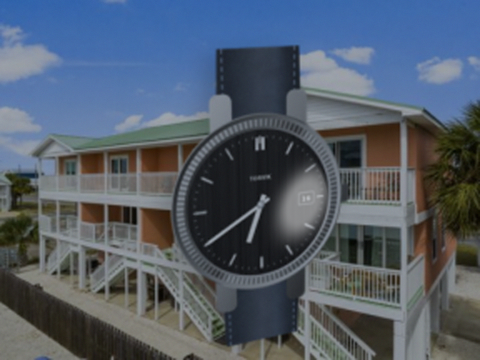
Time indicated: {"hour": 6, "minute": 40}
